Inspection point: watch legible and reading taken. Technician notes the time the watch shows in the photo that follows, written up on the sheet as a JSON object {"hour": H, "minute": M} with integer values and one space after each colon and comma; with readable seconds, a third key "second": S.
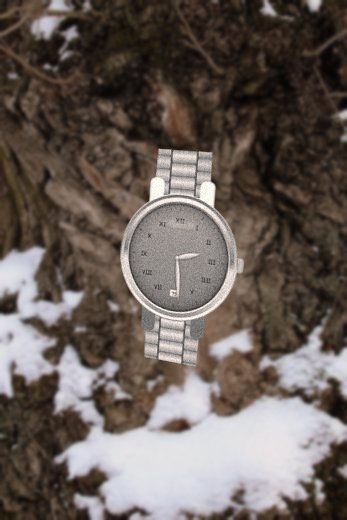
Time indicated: {"hour": 2, "minute": 29}
